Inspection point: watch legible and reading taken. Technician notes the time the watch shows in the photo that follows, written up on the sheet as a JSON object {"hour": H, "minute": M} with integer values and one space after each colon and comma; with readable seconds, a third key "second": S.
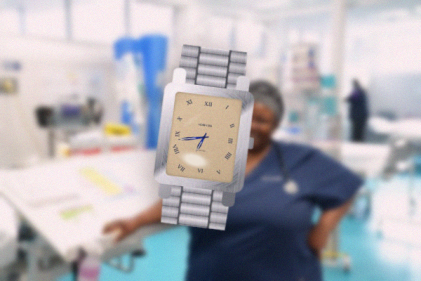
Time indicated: {"hour": 6, "minute": 43}
